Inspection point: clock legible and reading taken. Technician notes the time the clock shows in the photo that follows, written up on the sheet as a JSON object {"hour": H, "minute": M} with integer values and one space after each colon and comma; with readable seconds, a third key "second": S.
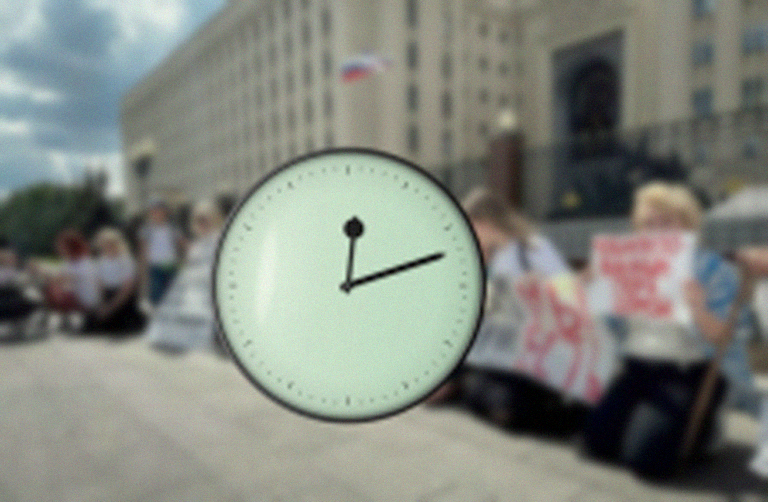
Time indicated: {"hour": 12, "minute": 12}
